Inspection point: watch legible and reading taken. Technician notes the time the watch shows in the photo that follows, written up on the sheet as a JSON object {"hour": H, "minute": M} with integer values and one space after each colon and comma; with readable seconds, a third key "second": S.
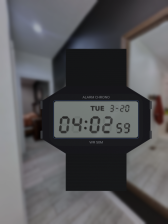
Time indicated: {"hour": 4, "minute": 2, "second": 59}
